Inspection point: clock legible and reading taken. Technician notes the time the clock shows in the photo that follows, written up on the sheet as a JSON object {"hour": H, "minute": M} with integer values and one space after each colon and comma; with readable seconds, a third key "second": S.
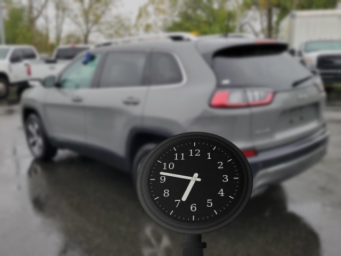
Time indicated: {"hour": 6, "minute": 47}
